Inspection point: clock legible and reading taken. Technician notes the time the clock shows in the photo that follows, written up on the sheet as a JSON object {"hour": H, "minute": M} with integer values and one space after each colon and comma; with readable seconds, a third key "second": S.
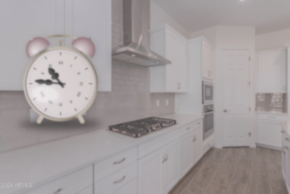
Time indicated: {"hour": 10, "minute": 46}
